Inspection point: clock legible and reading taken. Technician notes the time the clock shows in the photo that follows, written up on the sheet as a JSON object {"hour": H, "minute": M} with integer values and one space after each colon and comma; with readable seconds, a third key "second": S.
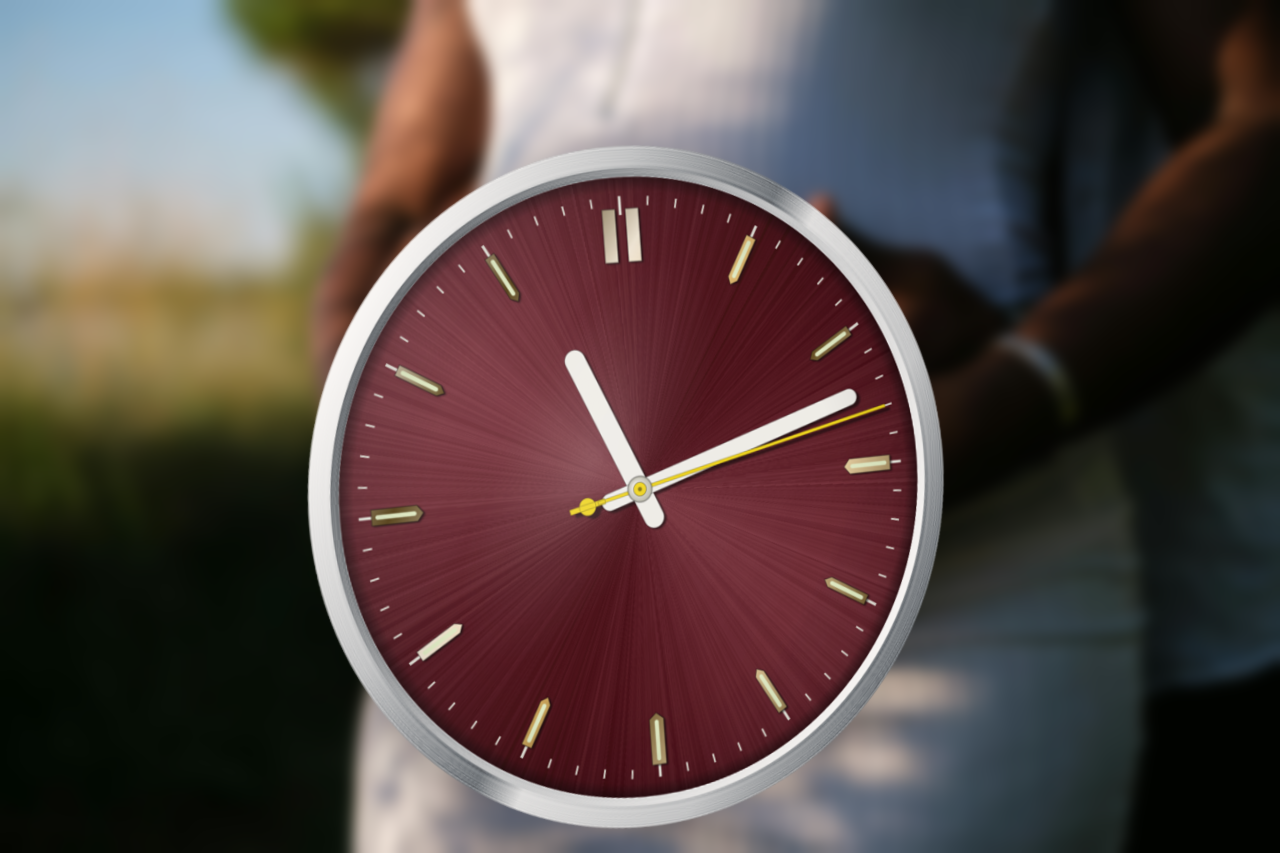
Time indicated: {"hour": 11, "minute": 12, "second": 13}
